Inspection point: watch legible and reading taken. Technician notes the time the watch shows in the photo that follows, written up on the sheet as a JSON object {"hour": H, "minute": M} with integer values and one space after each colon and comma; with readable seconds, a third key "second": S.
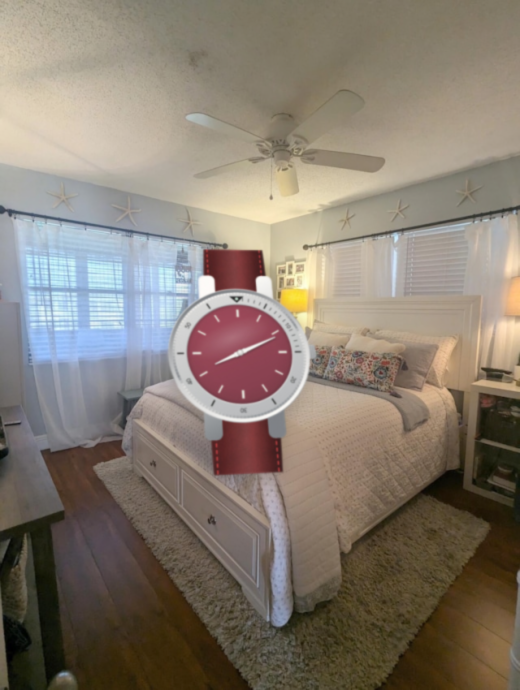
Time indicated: {"hour": 8, "minute": 11}
